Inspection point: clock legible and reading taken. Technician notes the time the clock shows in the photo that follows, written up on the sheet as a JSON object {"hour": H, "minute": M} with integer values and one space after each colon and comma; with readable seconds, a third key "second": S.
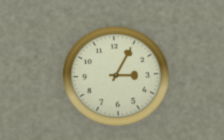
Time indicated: {"hour": 3, "minute": 5}
